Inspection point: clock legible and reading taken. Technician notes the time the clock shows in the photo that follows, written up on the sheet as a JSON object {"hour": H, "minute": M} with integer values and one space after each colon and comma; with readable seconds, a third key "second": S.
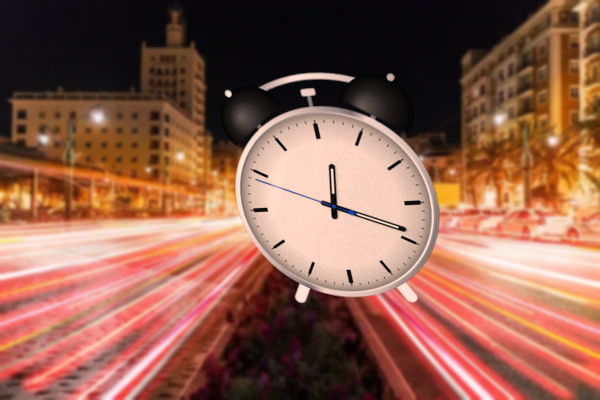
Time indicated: {"hour": 12, "minute": 18, "second": 49}
